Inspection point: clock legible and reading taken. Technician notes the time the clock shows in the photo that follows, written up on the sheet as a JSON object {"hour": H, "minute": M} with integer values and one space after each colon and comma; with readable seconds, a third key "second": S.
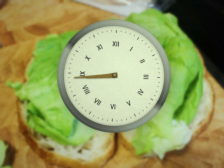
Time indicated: {"hour": 8, "minute": 44}
